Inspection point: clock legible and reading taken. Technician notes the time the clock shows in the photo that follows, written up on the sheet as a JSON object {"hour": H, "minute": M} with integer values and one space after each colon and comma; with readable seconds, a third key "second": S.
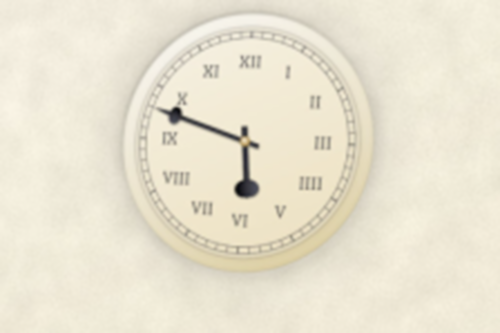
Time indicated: {"hour": 5, "minute": 48}
